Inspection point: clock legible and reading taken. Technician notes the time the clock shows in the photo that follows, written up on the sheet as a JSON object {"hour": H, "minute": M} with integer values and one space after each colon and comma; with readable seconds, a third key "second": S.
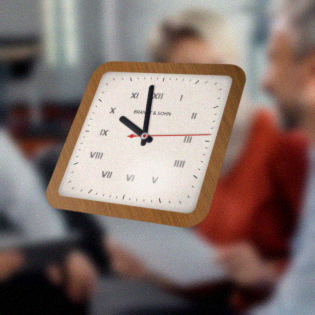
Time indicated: {"hour": 9, "minute": 58, "second": 14}
